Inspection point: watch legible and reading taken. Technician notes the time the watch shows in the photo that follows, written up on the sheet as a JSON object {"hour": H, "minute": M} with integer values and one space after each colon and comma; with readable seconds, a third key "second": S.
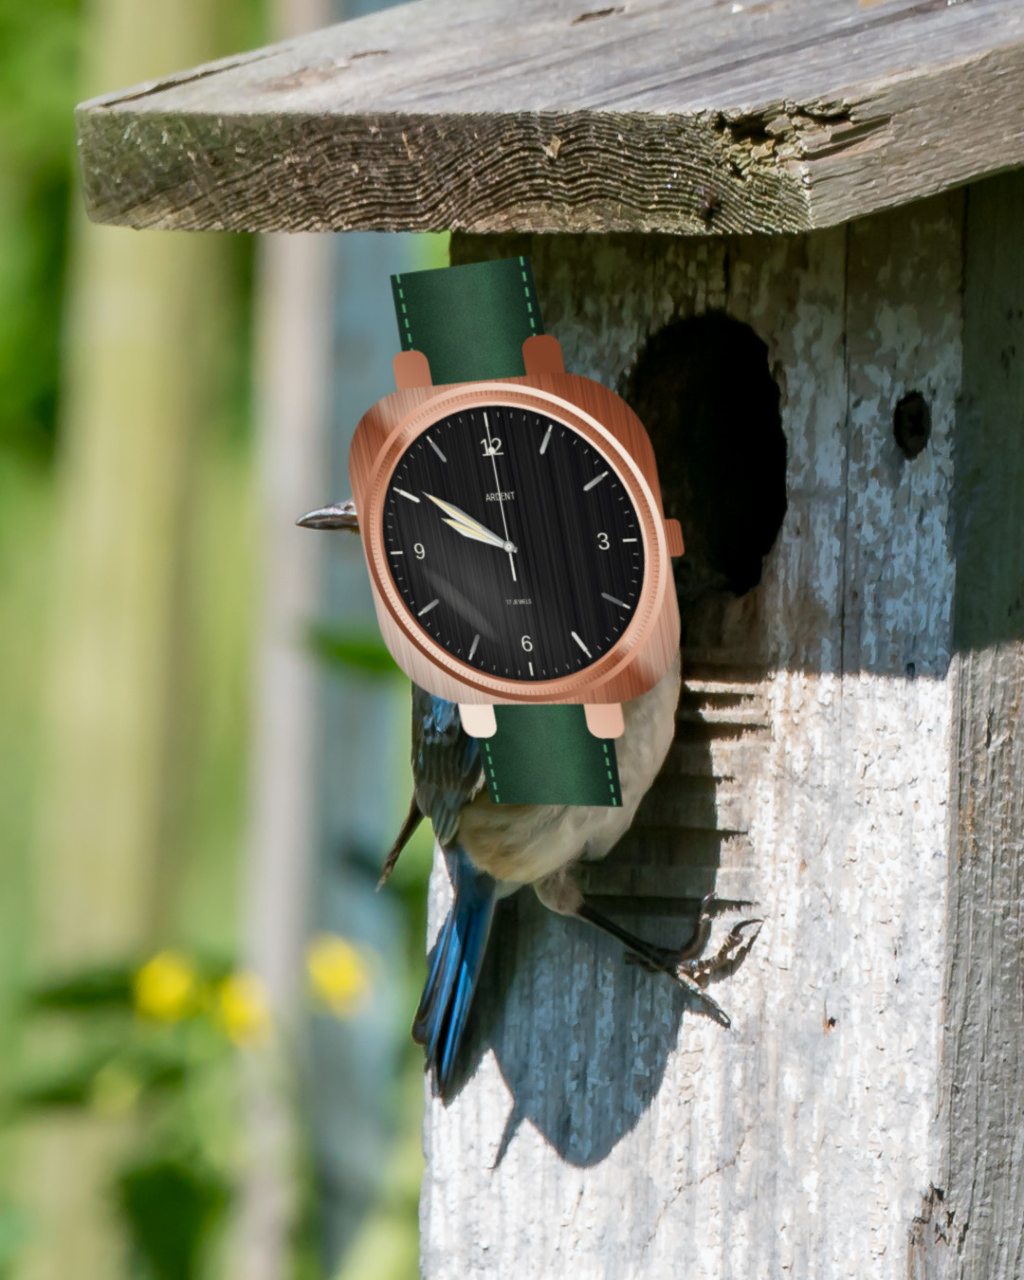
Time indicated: {"hour": 9, "minute": 51, "second": 0}
